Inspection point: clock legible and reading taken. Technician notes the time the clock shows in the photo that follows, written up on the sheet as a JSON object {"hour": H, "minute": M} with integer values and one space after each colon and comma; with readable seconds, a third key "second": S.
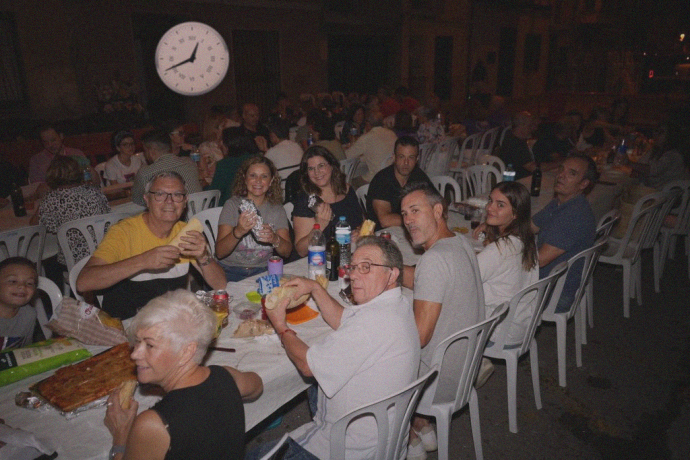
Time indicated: {"hour": 12, "minute": 41}
